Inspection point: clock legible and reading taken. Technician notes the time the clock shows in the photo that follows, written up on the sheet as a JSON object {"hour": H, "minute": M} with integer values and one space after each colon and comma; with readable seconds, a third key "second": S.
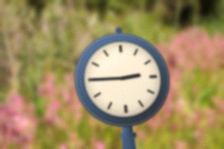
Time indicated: {"hour": 2, "minute": 45}
